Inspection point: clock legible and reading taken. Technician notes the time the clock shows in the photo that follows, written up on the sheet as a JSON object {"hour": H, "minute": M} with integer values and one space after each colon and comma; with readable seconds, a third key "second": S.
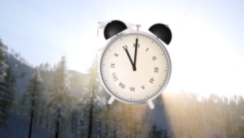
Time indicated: {"hour": 11, "minute": 0}
